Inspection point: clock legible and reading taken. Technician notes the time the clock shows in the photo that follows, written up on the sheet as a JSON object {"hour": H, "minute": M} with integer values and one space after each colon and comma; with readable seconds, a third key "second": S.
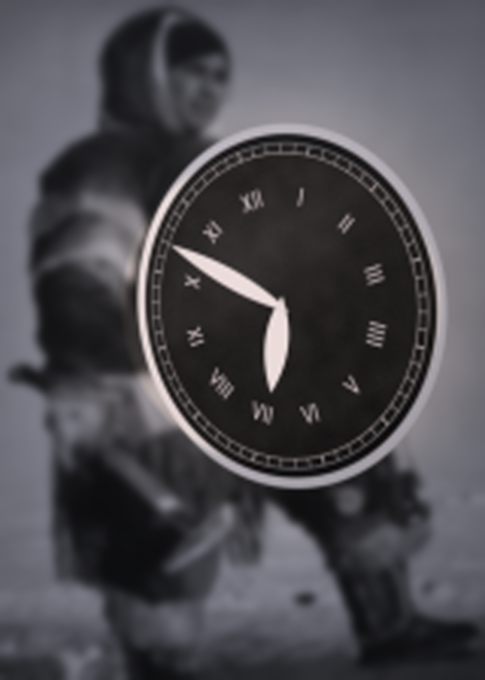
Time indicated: {"hour": 6, "minute": 52}
